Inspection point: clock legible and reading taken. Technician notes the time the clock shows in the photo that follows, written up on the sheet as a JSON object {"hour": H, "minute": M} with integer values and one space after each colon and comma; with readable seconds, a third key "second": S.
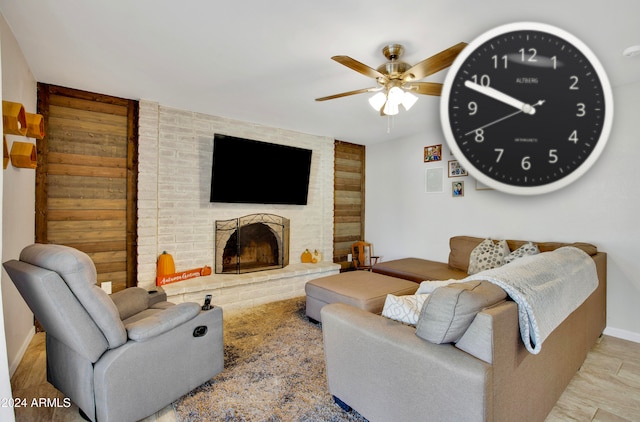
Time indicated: {"hour": 9, "minute": 48, "second": 41}
